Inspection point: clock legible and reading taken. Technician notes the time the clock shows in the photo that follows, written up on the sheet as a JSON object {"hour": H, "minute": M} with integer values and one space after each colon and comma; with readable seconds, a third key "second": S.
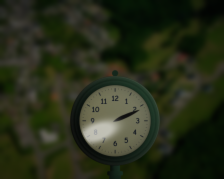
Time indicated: {"hour": 2, "minute": 11}
